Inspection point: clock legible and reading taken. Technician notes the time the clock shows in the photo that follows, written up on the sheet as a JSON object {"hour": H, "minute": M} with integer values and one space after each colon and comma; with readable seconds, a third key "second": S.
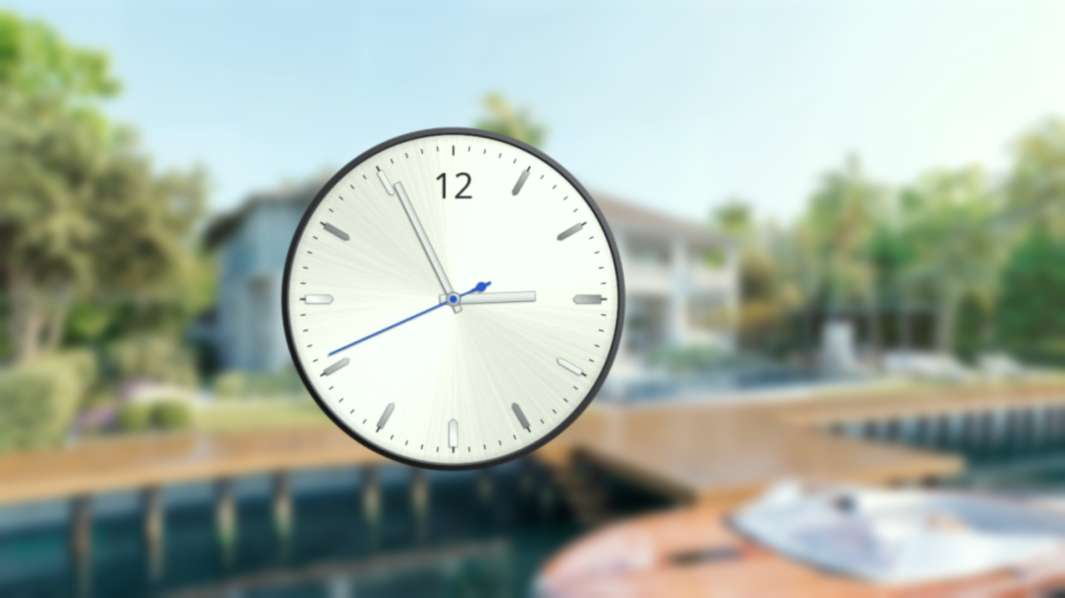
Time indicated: {"hour": 2, "minute": 55, "second": 41}
